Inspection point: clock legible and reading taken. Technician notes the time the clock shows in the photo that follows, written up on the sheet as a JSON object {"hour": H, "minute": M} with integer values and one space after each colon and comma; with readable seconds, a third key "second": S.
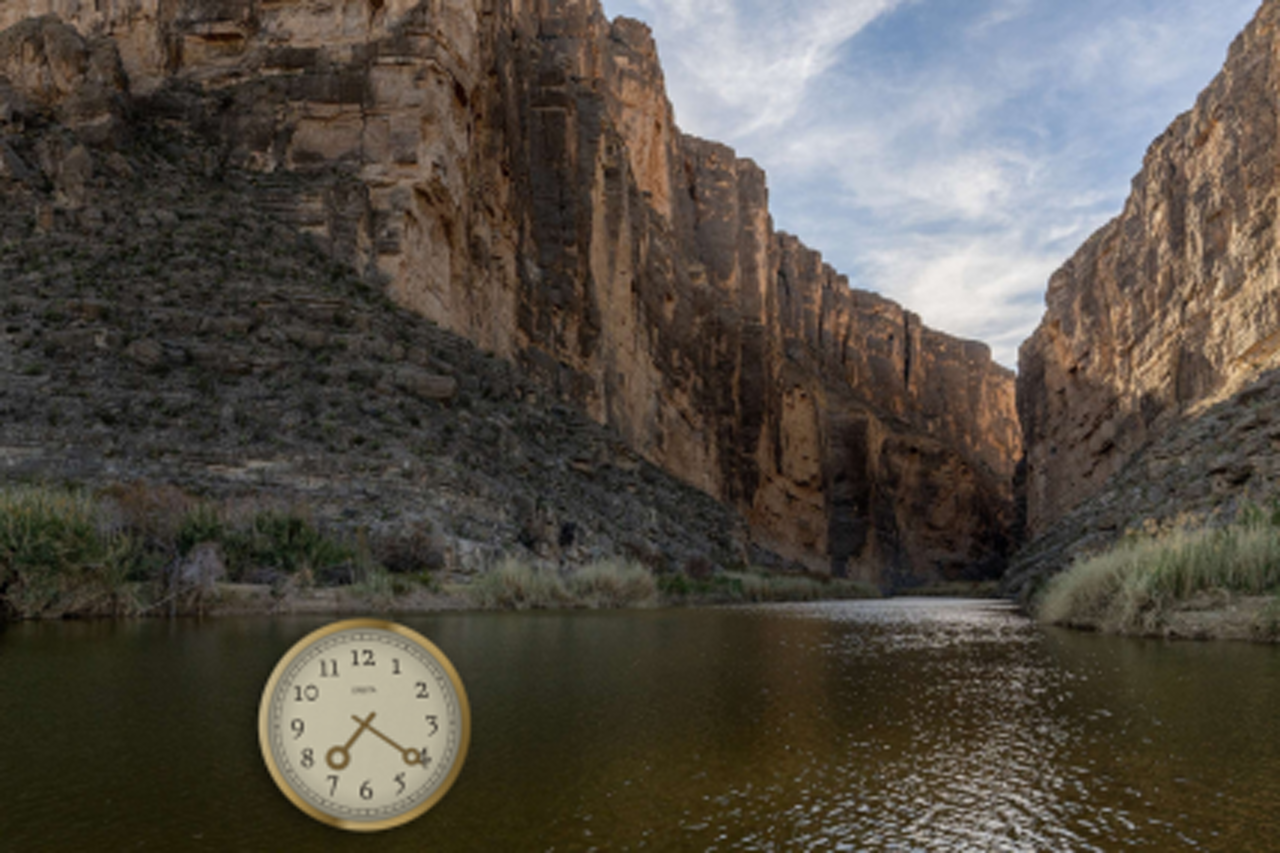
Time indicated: {"hour": 7, "minute": 21}
